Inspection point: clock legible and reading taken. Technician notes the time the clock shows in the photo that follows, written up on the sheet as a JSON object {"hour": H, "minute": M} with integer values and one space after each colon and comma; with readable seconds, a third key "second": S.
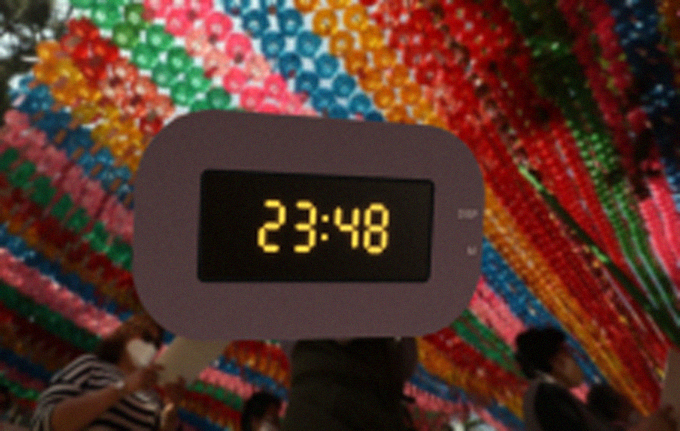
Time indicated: {"hour": 23, "minute": 48}
